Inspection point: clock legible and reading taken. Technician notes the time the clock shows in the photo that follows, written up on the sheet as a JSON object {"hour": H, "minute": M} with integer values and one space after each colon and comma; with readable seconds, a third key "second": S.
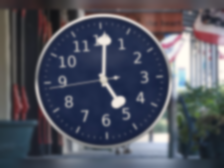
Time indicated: {"hour": 5, "minute": 0, "second": 44}
